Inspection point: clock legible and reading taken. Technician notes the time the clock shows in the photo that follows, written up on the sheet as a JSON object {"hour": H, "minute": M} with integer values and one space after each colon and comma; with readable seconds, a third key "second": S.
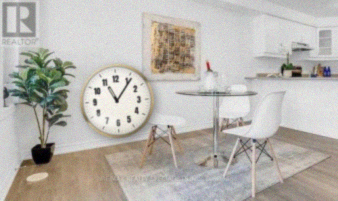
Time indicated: {"hour": 11, "minute": 6}
